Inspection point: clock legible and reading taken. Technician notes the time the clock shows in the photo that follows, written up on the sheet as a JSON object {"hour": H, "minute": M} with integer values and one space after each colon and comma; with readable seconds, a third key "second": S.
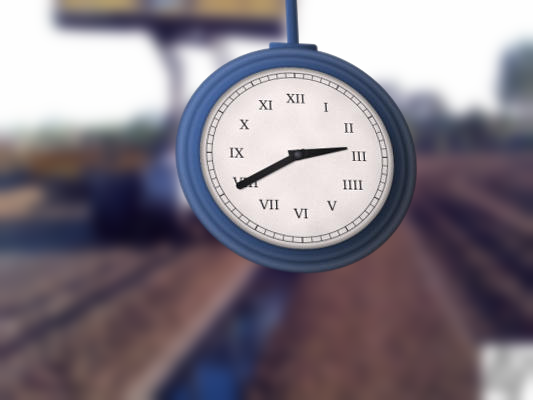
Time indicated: {"hour": 2, "minute": 40}
